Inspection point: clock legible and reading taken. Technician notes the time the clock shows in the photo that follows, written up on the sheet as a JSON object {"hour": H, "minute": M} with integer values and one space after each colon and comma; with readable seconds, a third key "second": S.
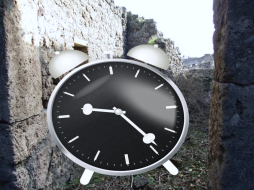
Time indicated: {"hour": 9, "minute": 24}
